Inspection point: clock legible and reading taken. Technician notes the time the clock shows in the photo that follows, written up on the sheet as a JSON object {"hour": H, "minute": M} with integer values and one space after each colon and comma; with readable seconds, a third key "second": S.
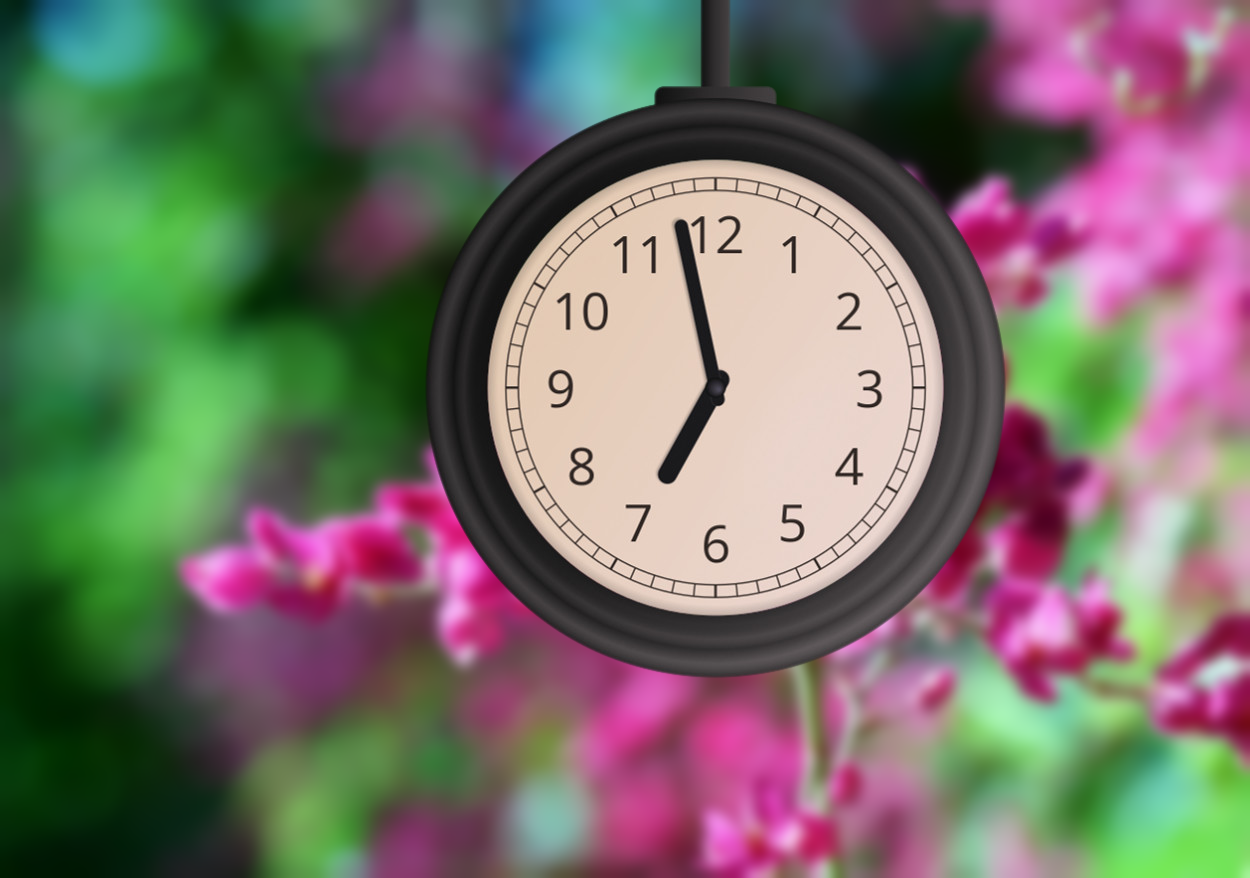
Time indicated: {"hour": 6, "minute": 58}
